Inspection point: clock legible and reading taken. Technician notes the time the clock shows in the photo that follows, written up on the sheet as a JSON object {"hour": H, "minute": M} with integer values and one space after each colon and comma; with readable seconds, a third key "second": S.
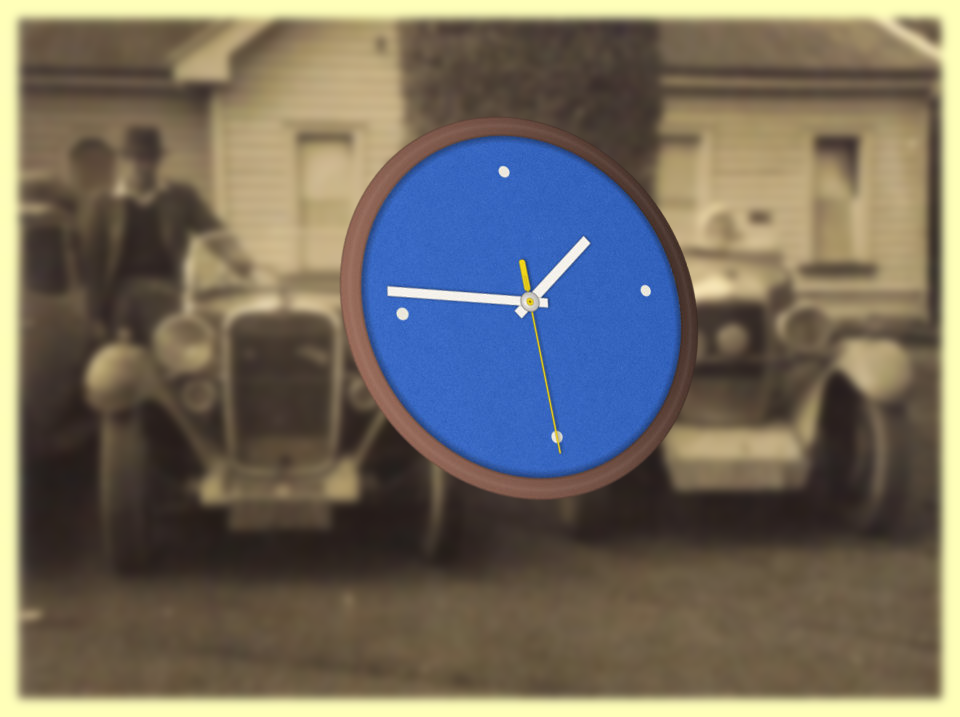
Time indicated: {"hour": 1, "minute": 46, "second": 30}
